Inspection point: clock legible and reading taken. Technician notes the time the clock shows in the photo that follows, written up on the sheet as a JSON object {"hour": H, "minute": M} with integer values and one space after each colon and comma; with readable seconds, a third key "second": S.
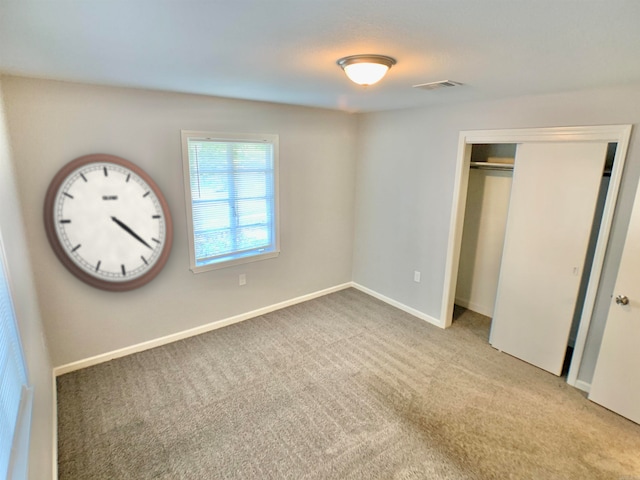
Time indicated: {"hour": 4, "minute": 22}
